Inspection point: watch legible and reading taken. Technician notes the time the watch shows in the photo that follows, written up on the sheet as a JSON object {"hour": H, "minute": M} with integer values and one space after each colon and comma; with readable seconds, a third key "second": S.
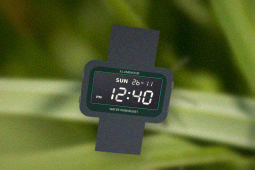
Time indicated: {"hour": 12, "minute": 40}
